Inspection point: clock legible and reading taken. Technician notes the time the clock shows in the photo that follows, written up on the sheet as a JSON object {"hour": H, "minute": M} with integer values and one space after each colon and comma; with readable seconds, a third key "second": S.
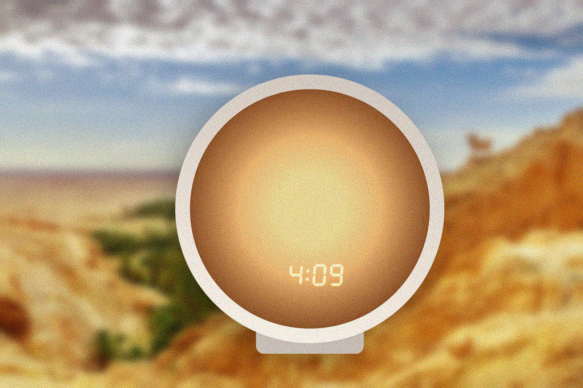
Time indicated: {"hour": 4, "minute": 9}
